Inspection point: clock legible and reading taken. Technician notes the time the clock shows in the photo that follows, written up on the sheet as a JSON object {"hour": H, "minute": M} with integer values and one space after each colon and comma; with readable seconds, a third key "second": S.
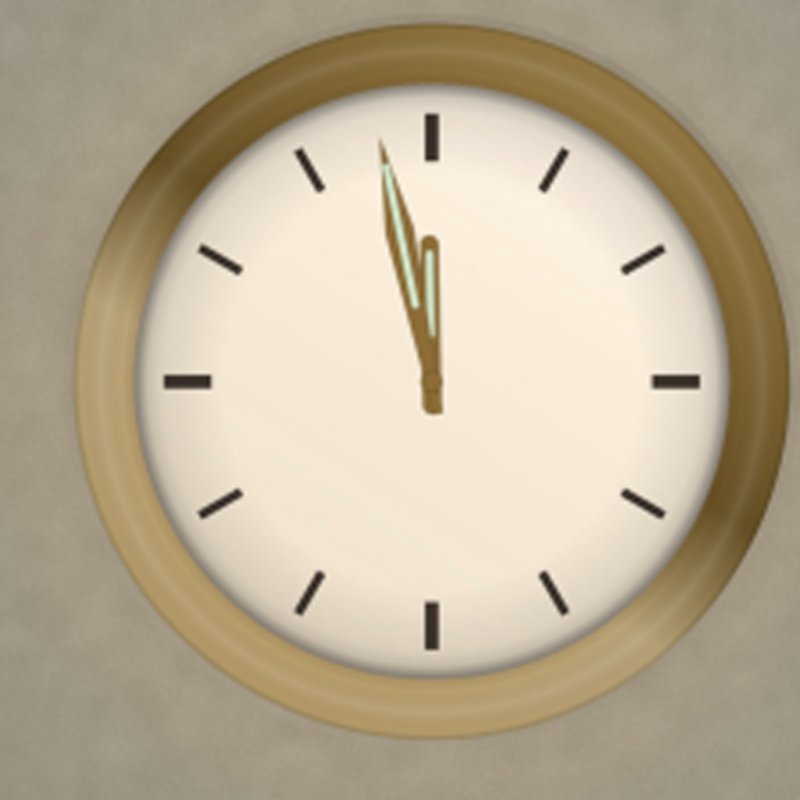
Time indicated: {"hour": 11, "minute": 58}
